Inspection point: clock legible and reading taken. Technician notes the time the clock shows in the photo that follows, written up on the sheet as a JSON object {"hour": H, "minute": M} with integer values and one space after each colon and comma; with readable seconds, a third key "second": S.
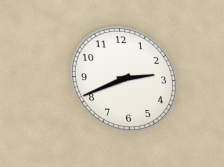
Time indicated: {"hour": 2, "minute": 41}
